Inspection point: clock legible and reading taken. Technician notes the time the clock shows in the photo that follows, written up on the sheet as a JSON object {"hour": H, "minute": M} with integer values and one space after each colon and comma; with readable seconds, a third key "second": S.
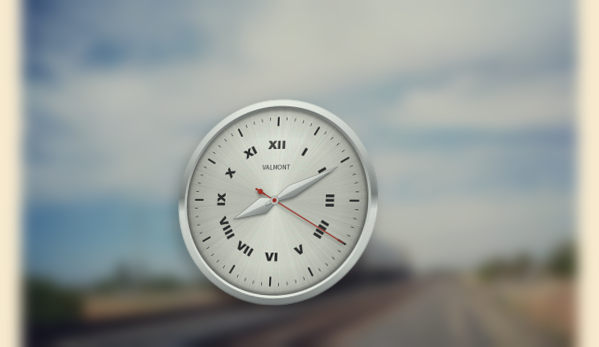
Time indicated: {"hour": 8, "minute": 10, "second": 20}
